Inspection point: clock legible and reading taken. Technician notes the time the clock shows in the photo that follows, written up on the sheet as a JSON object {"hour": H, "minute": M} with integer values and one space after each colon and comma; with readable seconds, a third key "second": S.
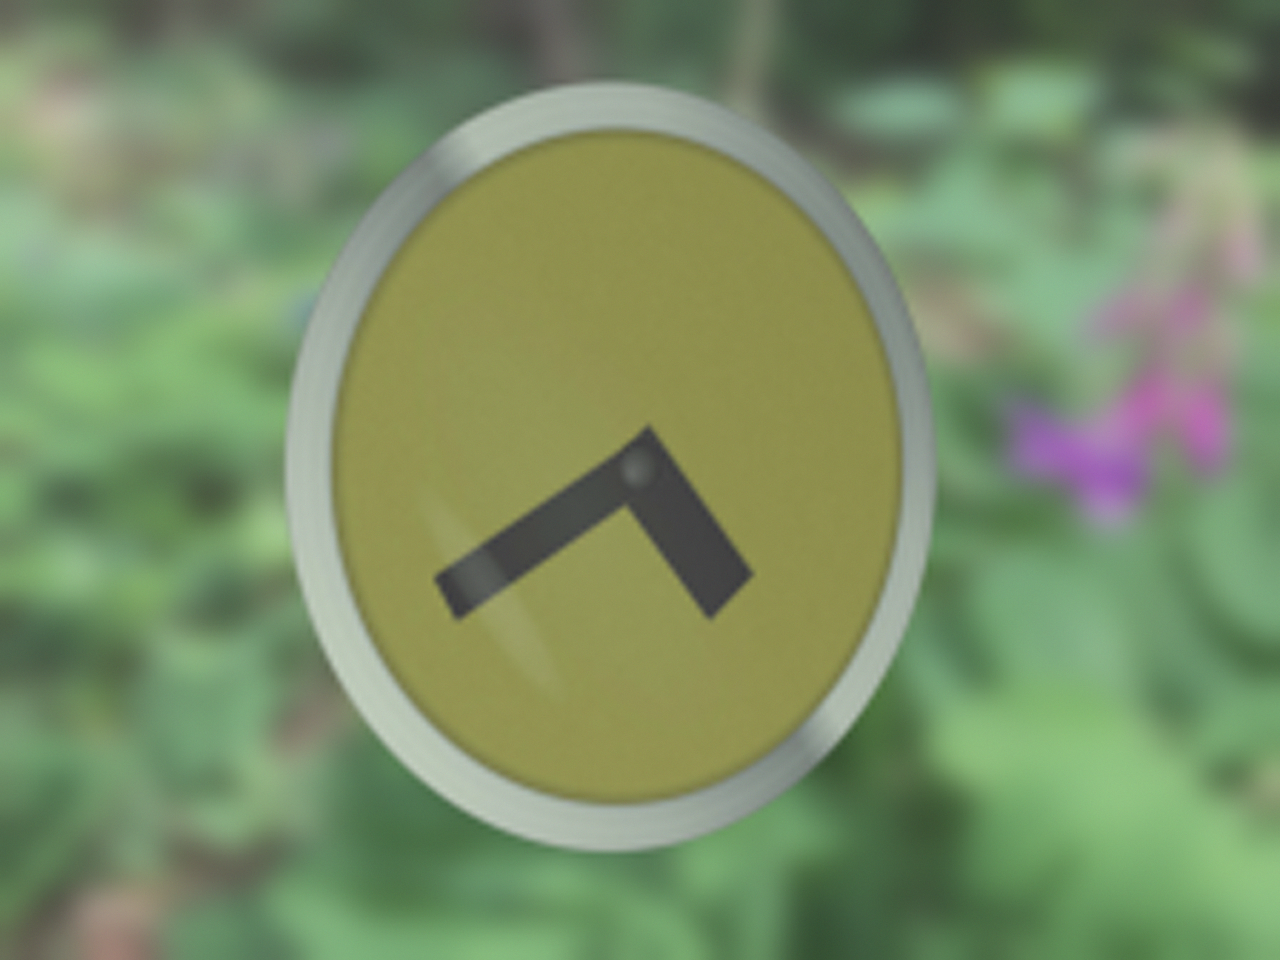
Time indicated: {"hour": 4, "minute": 40}
